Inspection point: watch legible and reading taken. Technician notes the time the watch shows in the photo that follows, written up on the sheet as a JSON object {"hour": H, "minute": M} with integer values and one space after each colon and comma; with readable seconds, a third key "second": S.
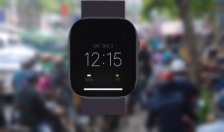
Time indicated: {"hour": 12, "minute": 15}
